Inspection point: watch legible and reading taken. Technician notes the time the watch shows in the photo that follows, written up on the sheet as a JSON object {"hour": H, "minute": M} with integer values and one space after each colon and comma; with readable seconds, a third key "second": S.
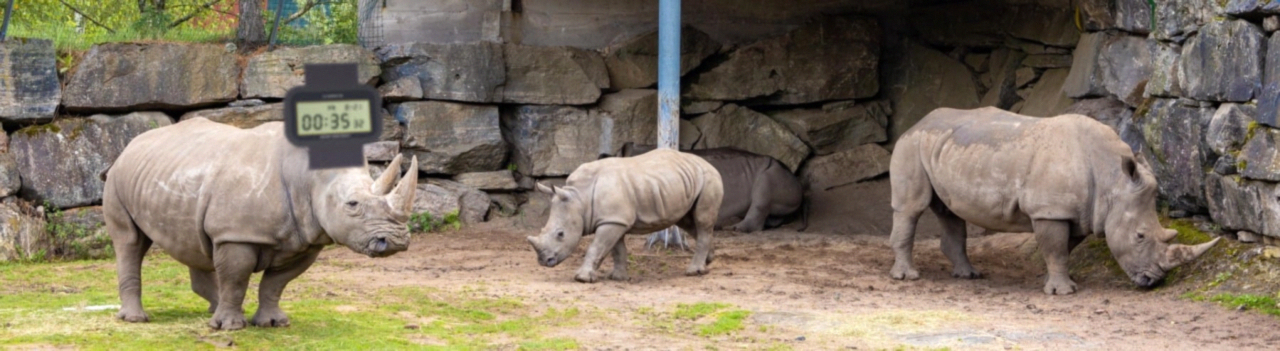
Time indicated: {"hour": 0, "minute": 35}
